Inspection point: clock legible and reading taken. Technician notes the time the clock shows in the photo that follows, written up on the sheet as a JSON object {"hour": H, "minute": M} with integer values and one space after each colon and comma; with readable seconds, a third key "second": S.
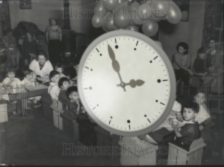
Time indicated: {"hour": 2, "minute": 58}
